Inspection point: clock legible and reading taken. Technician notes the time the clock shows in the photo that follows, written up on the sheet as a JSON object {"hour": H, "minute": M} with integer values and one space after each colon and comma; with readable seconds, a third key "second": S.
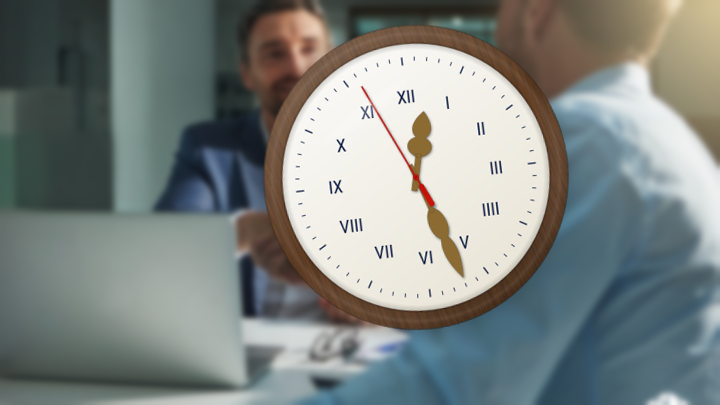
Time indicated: {"hour": 12, "minute": 26, "second": 56}
